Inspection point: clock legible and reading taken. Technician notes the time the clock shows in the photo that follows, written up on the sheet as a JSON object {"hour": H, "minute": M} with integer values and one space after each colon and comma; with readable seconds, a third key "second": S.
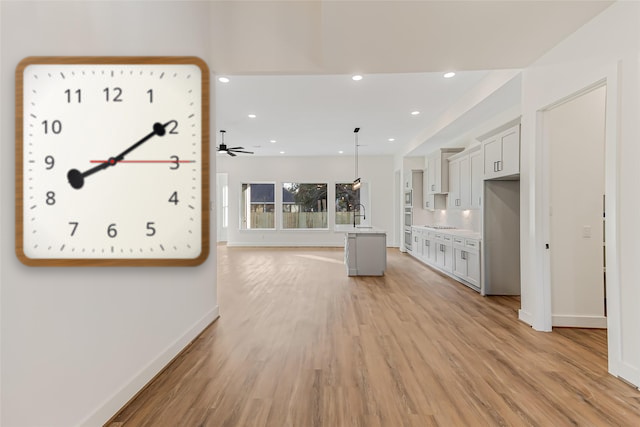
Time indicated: {"hour": 8, "minute": 9, "second": 15}
